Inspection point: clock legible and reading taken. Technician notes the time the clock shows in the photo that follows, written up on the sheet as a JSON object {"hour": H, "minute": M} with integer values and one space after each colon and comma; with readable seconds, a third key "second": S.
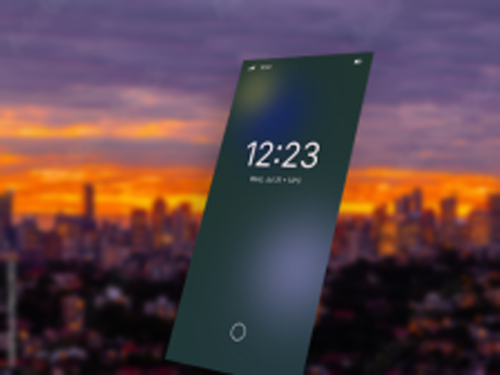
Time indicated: {"hour": 12, "minute": 23}
